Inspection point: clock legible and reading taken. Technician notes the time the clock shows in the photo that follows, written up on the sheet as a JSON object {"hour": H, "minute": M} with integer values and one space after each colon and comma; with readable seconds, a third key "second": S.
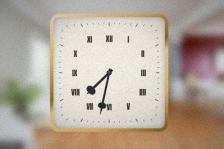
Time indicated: {"hour": 7, "minute": 32}
